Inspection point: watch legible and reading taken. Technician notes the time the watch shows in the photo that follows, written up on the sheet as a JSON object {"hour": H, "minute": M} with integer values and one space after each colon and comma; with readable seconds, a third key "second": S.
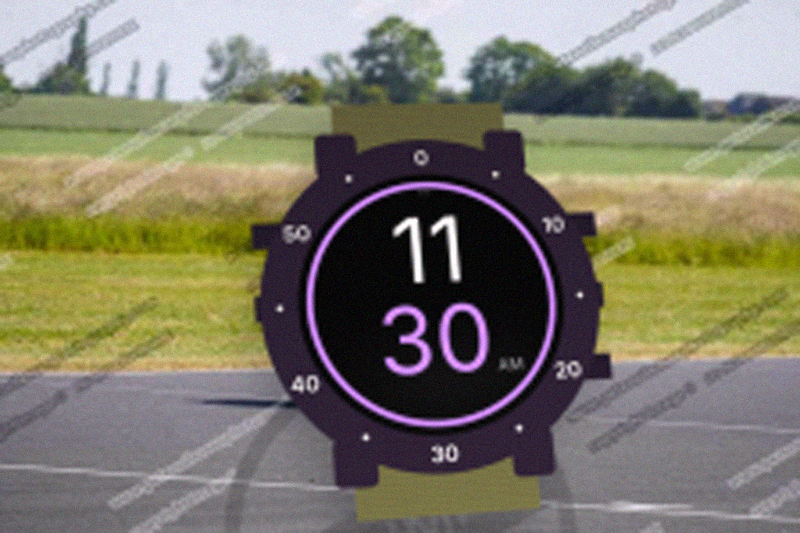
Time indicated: {"hour": 11, "minute": 30}
